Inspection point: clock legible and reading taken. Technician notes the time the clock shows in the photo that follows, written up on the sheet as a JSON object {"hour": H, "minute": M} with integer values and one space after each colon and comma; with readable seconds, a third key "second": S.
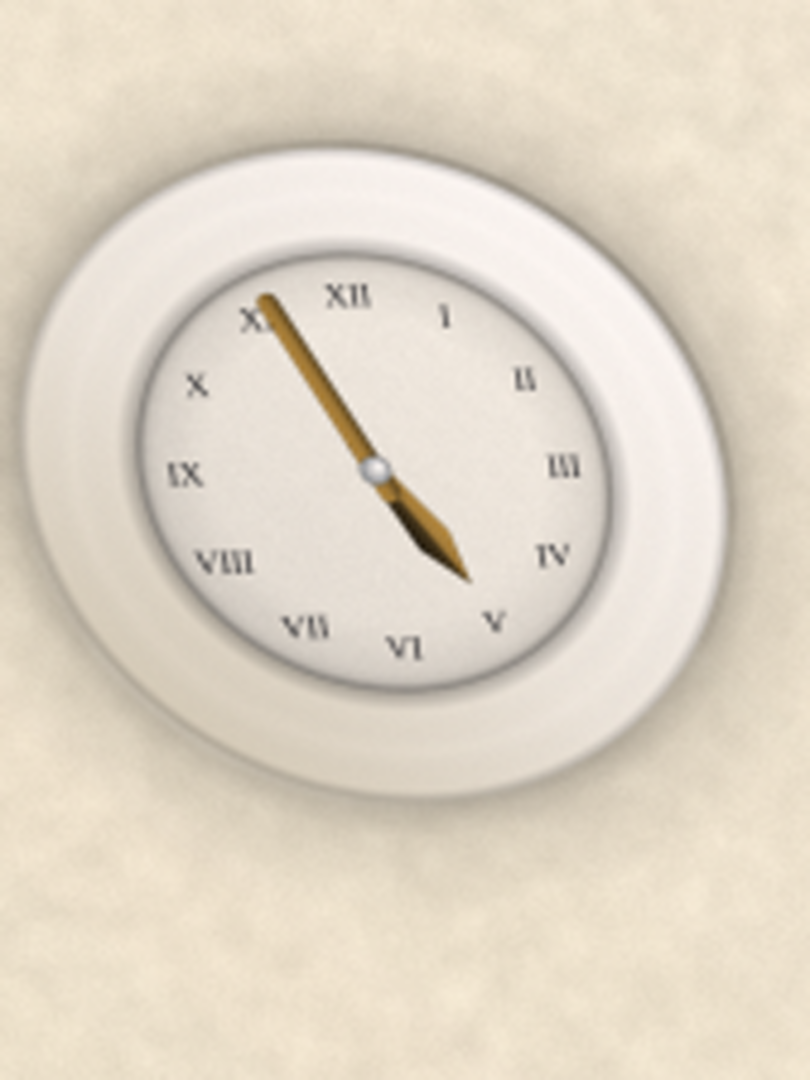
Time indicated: {"hour": 4, "minute": 56}
